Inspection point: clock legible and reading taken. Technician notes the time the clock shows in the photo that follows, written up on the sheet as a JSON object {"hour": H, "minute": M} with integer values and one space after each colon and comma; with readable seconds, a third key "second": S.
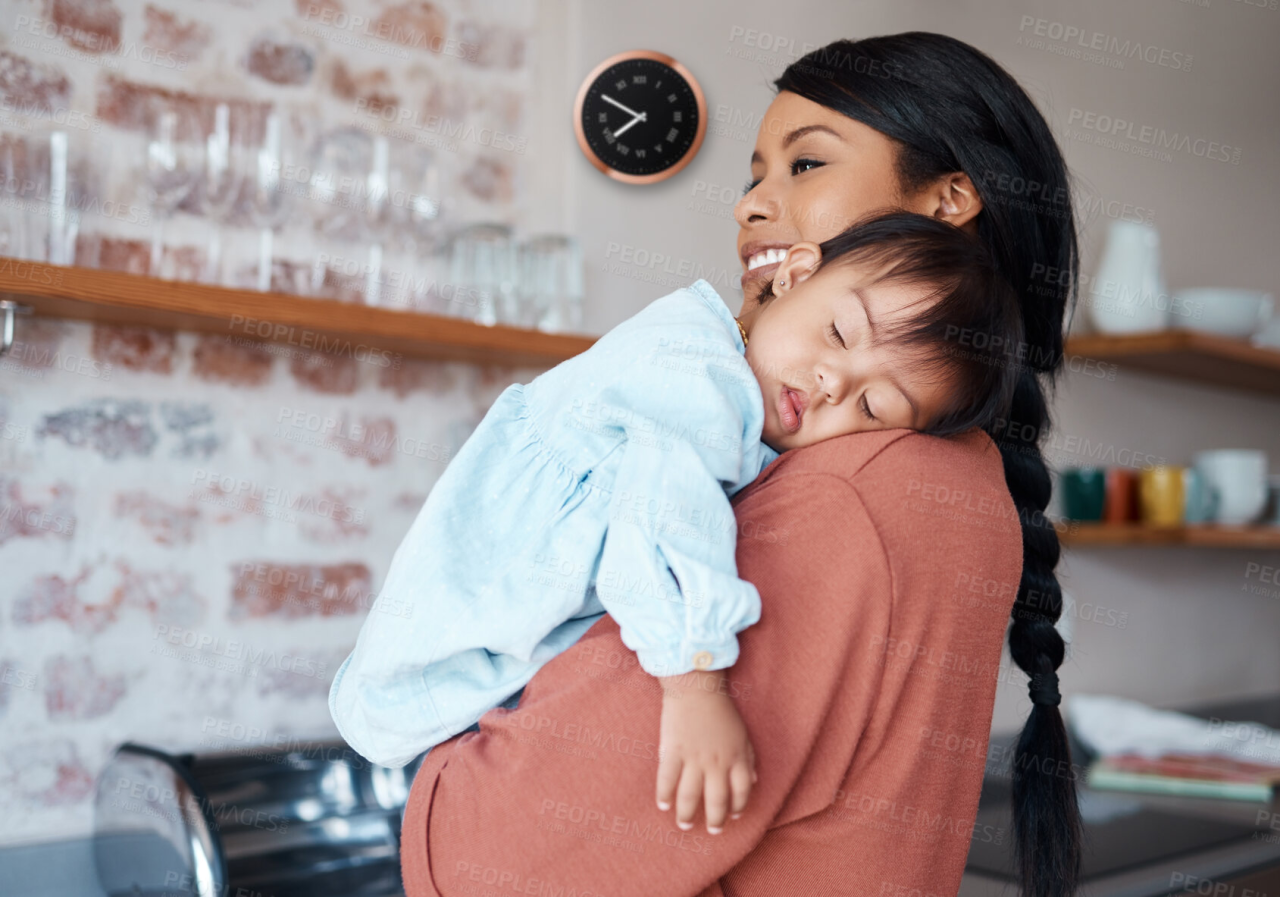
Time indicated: {"hour": 7, "minute": 50}
